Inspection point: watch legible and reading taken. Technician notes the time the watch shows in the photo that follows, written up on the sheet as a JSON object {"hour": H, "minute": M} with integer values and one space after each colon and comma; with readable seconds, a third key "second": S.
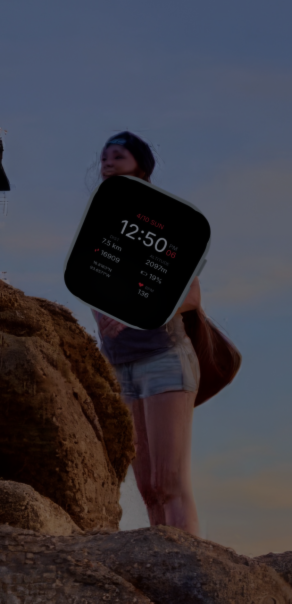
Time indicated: {"hour": 12, "minute": 50}
